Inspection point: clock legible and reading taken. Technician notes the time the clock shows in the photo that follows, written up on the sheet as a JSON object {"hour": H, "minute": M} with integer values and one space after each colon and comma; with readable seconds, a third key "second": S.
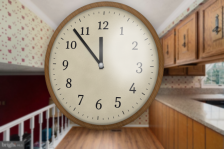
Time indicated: {"hour": 11, "minute": 53}
